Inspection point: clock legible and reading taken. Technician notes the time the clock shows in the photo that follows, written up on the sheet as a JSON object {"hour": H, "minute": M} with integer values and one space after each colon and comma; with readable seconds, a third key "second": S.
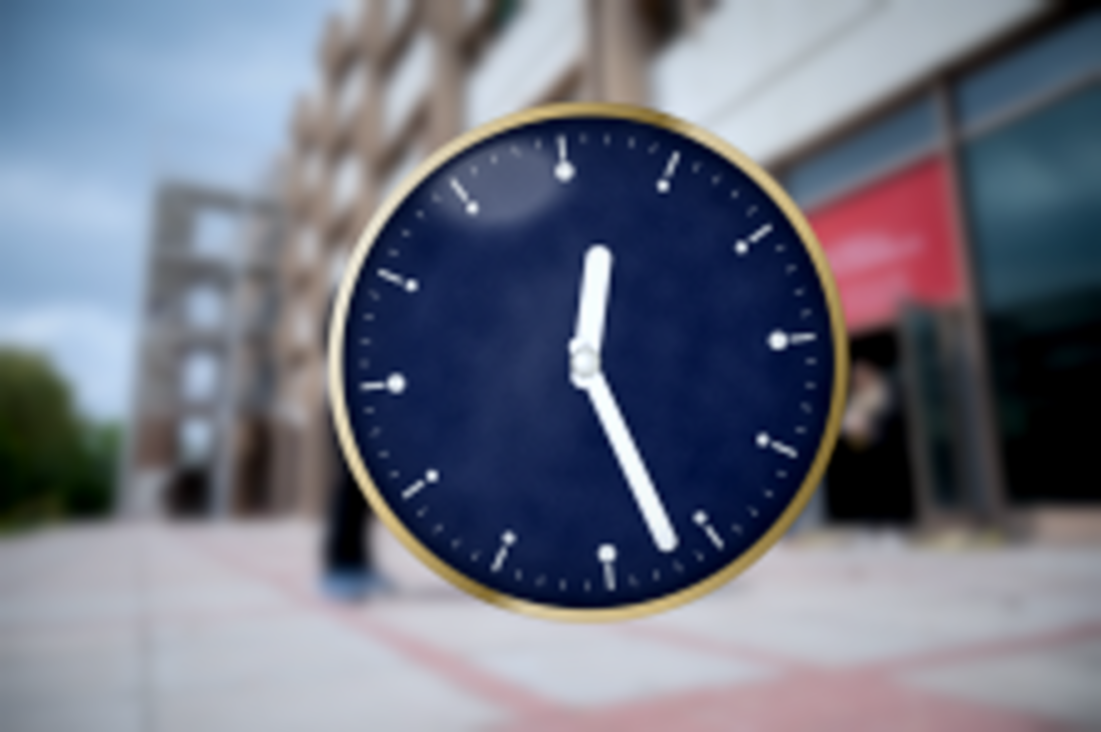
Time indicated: {"hour": 12, "minute": 27}
